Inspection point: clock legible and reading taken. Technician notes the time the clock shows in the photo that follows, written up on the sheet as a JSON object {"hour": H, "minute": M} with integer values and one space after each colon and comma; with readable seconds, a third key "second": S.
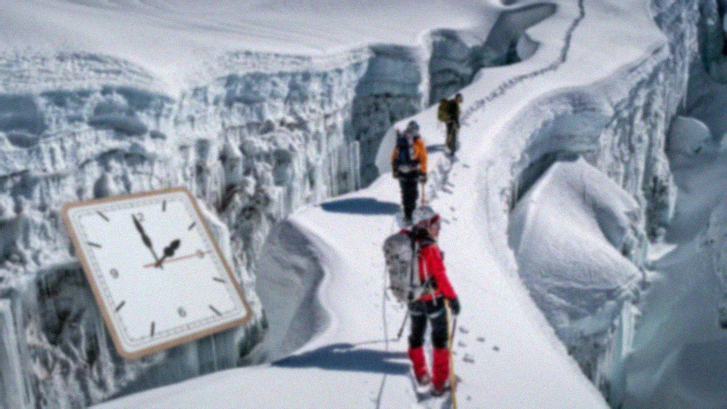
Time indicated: {"hour": 1, "minute": 59, "second": 15}
